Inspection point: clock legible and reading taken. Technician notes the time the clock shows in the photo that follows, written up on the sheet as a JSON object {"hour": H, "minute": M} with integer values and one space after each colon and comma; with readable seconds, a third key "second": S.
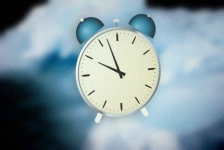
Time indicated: {"hour": 9, "minute": 57}
